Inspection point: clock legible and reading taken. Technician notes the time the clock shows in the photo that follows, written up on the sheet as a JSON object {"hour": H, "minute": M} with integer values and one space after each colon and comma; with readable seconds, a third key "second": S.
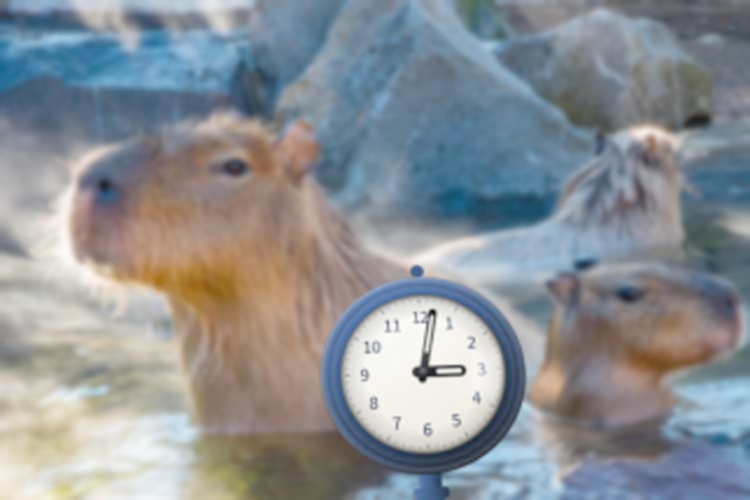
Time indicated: {"hour": 3, "minute": 2}
